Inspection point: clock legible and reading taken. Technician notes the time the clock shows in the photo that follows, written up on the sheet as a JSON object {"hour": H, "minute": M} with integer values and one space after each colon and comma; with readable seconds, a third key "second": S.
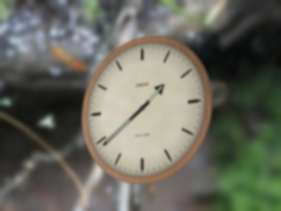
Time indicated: {"hour": 1, "minute": 39}
